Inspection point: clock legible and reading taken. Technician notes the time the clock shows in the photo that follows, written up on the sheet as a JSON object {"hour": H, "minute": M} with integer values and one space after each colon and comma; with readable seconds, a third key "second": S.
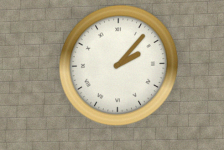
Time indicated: {"hour": 2, "minute": 7}
